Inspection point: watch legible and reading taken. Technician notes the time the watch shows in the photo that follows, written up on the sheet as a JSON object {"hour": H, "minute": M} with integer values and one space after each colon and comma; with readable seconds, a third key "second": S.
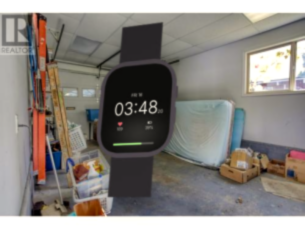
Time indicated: {"hour": 3, "minute": 48}
